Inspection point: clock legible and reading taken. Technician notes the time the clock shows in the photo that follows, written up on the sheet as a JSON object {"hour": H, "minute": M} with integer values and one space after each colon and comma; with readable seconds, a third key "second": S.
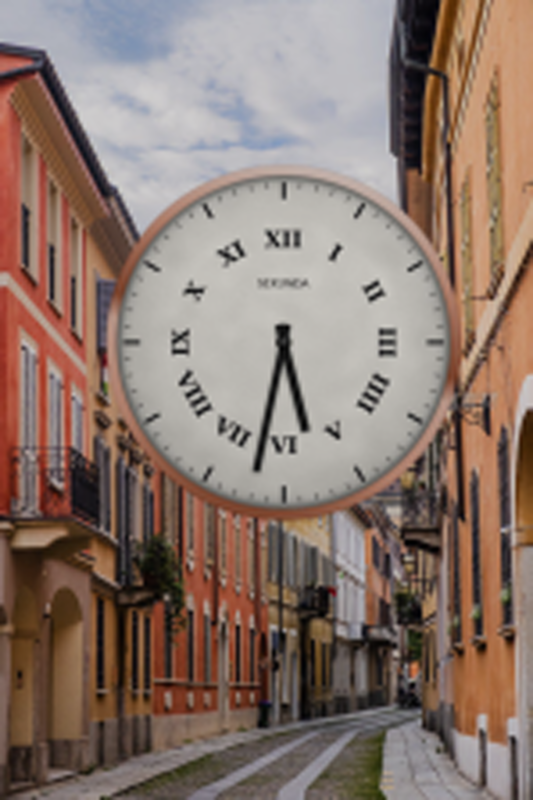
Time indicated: {"hour": 5, "minute": 32}
